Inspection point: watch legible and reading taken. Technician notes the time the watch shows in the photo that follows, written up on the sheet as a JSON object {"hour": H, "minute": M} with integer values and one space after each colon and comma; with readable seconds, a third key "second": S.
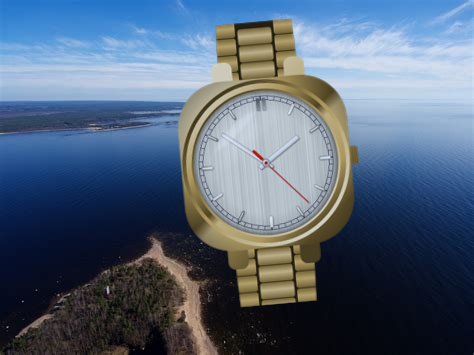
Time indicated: {"hour": 1, "minute": 51, "second": 23}
